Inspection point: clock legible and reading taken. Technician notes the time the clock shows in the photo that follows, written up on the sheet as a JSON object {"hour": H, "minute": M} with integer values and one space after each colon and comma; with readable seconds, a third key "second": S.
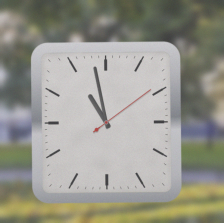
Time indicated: {"hour": 10, "minute": 58, "second": 9}
